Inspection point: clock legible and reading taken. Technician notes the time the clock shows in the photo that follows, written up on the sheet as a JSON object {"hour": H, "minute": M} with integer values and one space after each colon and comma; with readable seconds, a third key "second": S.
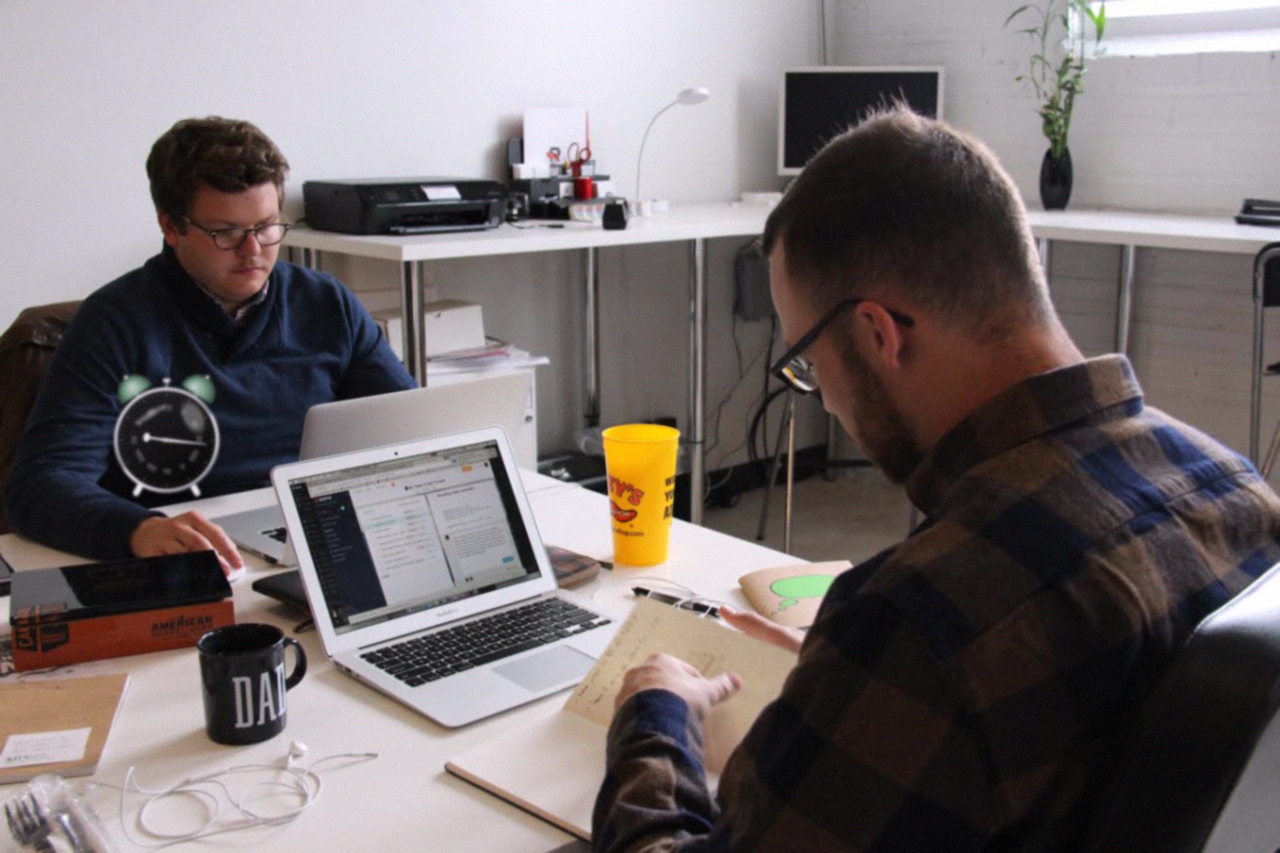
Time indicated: {"hour": 9, "minute": 16}
